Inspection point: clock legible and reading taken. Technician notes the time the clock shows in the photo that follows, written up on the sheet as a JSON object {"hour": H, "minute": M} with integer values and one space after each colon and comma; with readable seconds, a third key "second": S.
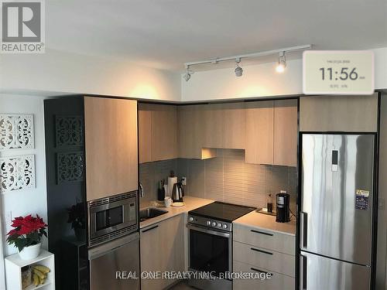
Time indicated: {"hour": 11, "minute": 56}
